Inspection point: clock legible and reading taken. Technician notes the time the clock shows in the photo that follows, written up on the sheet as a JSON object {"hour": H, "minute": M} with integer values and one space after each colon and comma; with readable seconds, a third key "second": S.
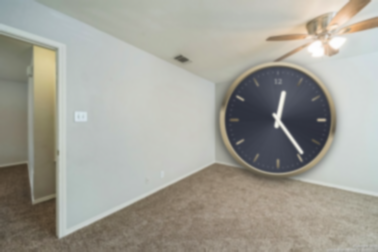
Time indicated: {"hour": 12, "minute": 24}
